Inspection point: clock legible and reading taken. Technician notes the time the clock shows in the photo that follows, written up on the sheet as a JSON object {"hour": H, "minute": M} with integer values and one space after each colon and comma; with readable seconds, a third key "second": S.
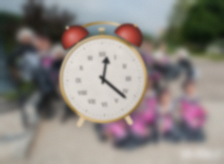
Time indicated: {"hour": 12, "minute": 22}
